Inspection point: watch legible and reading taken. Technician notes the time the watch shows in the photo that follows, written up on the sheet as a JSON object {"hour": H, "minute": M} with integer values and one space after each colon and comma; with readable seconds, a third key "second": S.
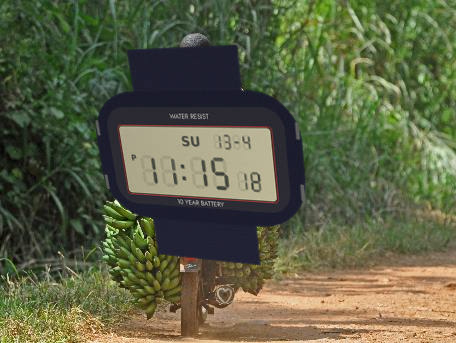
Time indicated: {"hour": 11, "minute": 15, "second": 18}
